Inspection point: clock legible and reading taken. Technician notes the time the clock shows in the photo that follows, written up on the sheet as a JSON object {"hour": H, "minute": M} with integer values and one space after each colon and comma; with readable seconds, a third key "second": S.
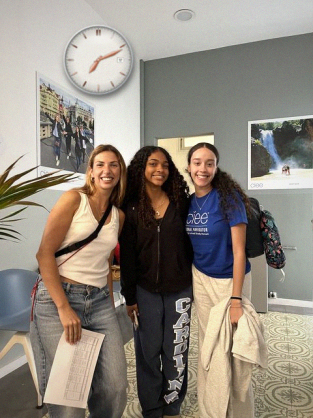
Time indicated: {"hour": 7, "minute": 11}
